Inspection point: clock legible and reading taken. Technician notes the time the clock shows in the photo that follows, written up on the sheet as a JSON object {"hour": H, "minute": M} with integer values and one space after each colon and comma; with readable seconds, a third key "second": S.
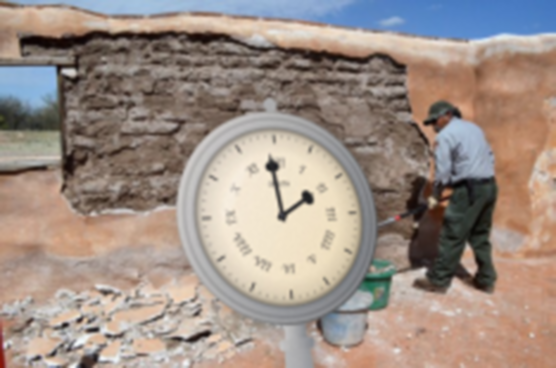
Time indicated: {"hour": 1, "minute": 59}
